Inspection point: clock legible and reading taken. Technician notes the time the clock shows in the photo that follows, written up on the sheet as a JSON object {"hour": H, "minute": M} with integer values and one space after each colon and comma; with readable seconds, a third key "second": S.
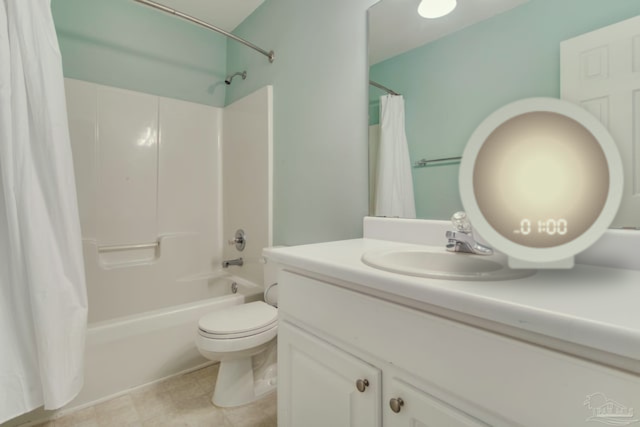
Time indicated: {"hour": 1, "minute": 0}
